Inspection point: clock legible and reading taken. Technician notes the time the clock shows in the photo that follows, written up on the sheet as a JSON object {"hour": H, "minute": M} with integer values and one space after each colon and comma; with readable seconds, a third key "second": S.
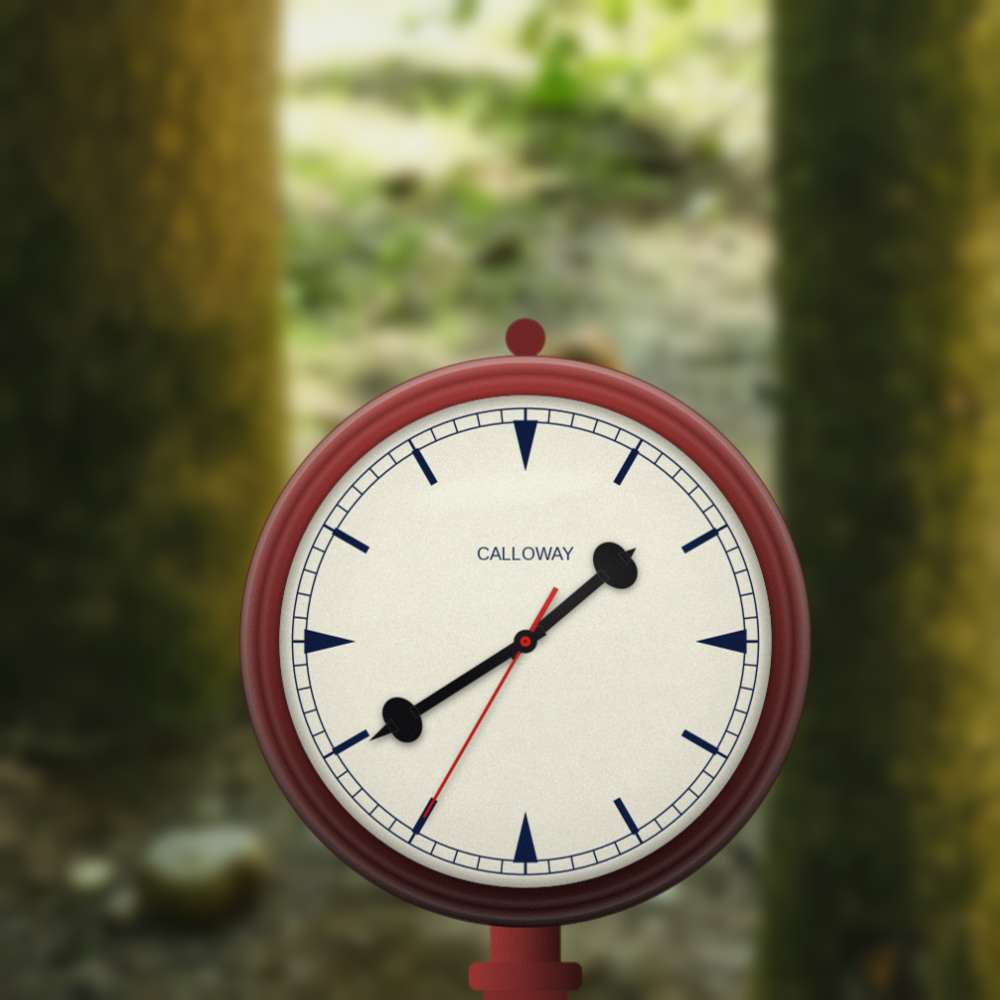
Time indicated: {"hour": 1, "minute": 39, "second": 35}
